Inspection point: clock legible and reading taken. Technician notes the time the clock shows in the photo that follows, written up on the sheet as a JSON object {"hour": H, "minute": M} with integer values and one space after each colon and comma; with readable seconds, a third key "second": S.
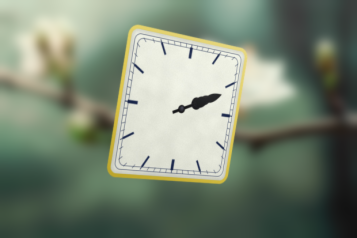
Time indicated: {"hour": 2, "minute": 11}
